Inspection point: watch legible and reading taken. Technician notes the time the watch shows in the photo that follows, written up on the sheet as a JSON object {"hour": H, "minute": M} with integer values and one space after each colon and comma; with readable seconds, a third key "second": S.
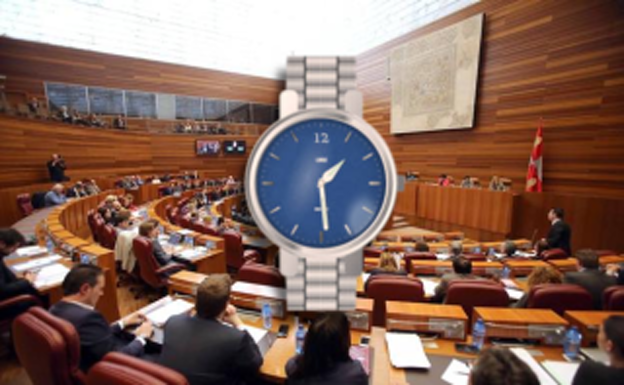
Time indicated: {"hour": 1, "minute": 29}
